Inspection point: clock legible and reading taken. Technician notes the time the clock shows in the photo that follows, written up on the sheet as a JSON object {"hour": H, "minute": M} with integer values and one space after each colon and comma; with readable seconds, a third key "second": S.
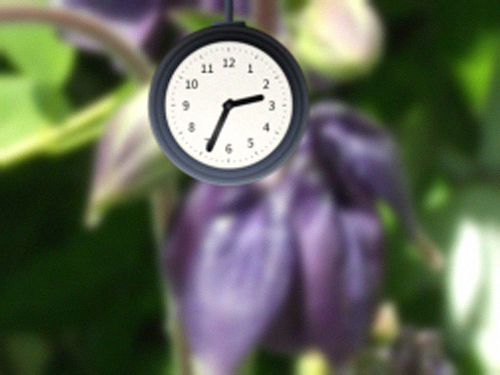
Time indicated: {"hour": 2, "minute": 34}
